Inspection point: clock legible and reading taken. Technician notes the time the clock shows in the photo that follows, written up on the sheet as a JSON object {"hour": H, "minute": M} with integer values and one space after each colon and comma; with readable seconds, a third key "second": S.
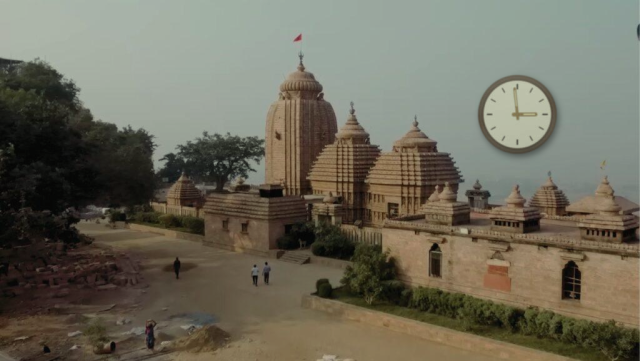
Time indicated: {"hour": 2, "minute": 59}
